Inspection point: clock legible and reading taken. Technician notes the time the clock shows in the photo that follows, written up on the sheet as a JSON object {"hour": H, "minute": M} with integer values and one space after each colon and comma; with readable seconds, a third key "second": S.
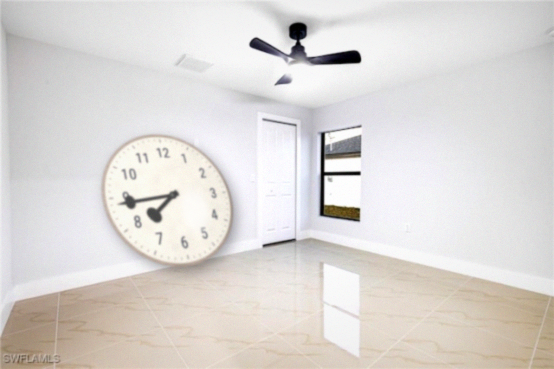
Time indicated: {"hour": 7, "minute": 44}
